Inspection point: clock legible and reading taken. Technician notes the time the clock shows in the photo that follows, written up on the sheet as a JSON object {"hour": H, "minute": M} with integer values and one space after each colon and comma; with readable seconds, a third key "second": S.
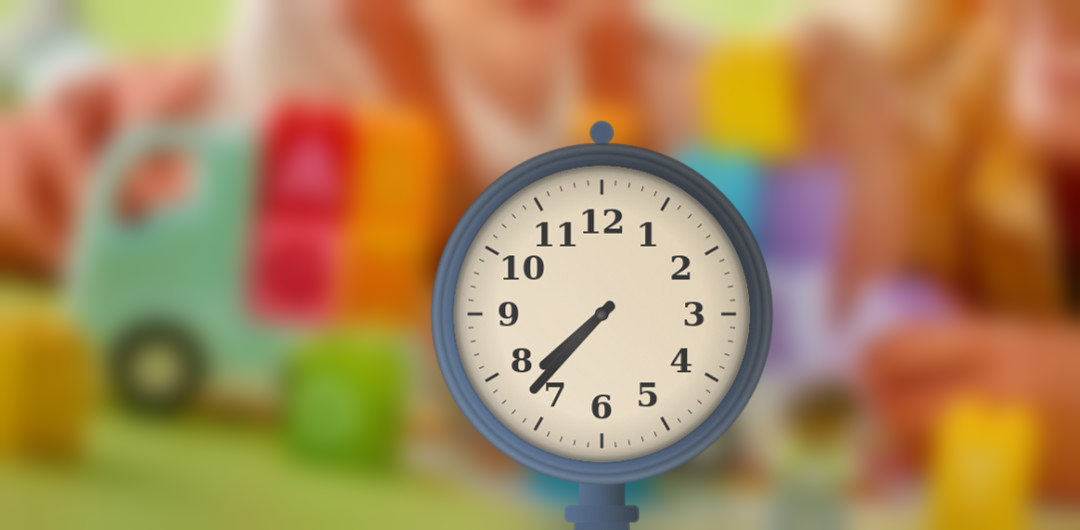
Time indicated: {"hour": 7, "minute": 37}
